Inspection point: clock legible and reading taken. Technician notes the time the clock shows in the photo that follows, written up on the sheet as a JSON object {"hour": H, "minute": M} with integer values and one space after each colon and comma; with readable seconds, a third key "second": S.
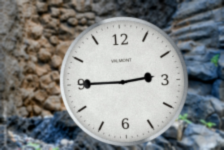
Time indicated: {"hour": 2, "minute": 45}
